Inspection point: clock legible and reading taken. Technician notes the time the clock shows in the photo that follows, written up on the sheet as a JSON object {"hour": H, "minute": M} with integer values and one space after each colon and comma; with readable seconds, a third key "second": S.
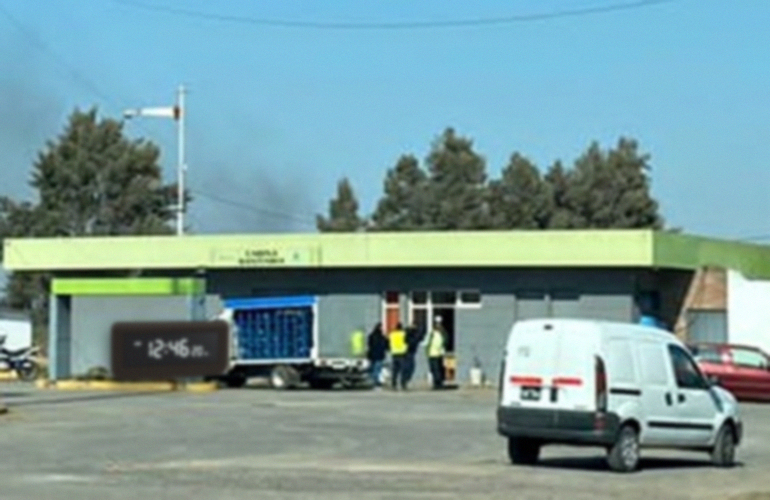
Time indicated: {"hour": 12, "minute": 46}
